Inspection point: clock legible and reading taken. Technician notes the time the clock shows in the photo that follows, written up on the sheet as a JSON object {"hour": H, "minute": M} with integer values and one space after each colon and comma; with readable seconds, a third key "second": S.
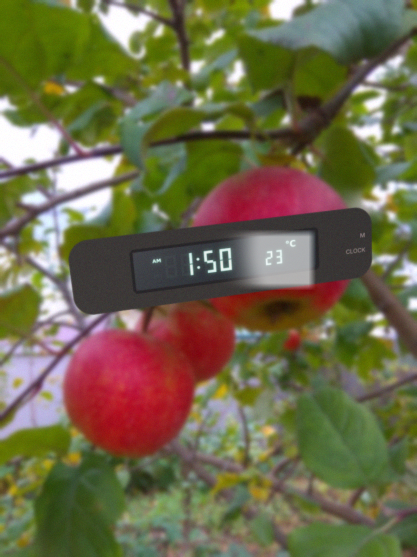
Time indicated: {"hour": 1, "minute": 50}
